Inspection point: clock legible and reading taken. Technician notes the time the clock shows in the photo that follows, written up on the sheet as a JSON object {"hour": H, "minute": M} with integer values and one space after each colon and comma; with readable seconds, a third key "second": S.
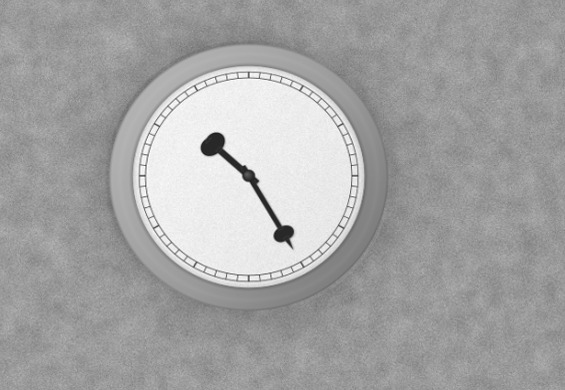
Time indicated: {"hour": 10, "minute": 25}
